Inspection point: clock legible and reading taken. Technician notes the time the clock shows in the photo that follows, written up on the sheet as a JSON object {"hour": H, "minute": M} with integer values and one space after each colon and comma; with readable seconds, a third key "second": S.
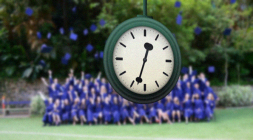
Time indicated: {"hour": 12, "minute": 33}
